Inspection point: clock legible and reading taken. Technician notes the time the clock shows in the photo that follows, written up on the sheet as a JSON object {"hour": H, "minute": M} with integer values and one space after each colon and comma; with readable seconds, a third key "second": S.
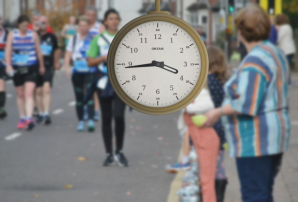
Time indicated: {"hour": 3, "minute": 44}
